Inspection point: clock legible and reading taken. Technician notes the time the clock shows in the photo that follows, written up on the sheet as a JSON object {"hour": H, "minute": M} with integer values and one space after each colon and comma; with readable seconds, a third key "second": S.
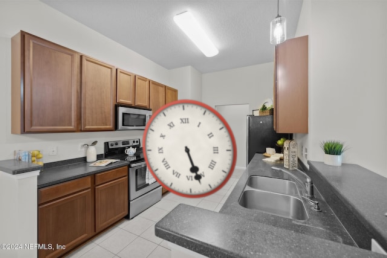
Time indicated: {"hour": 5, "minute": 27}
